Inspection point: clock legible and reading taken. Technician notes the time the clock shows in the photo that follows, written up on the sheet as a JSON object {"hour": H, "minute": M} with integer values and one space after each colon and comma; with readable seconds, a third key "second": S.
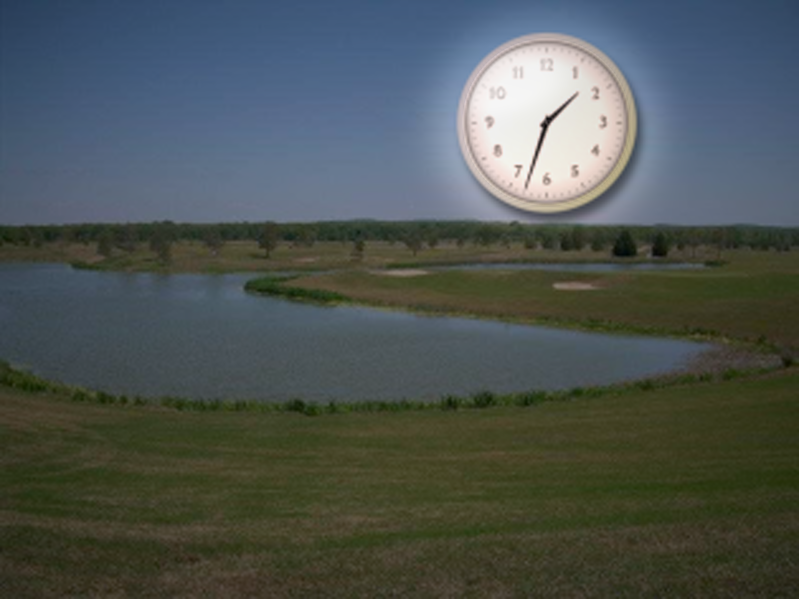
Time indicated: {"hour": 1, "minute": 33}
